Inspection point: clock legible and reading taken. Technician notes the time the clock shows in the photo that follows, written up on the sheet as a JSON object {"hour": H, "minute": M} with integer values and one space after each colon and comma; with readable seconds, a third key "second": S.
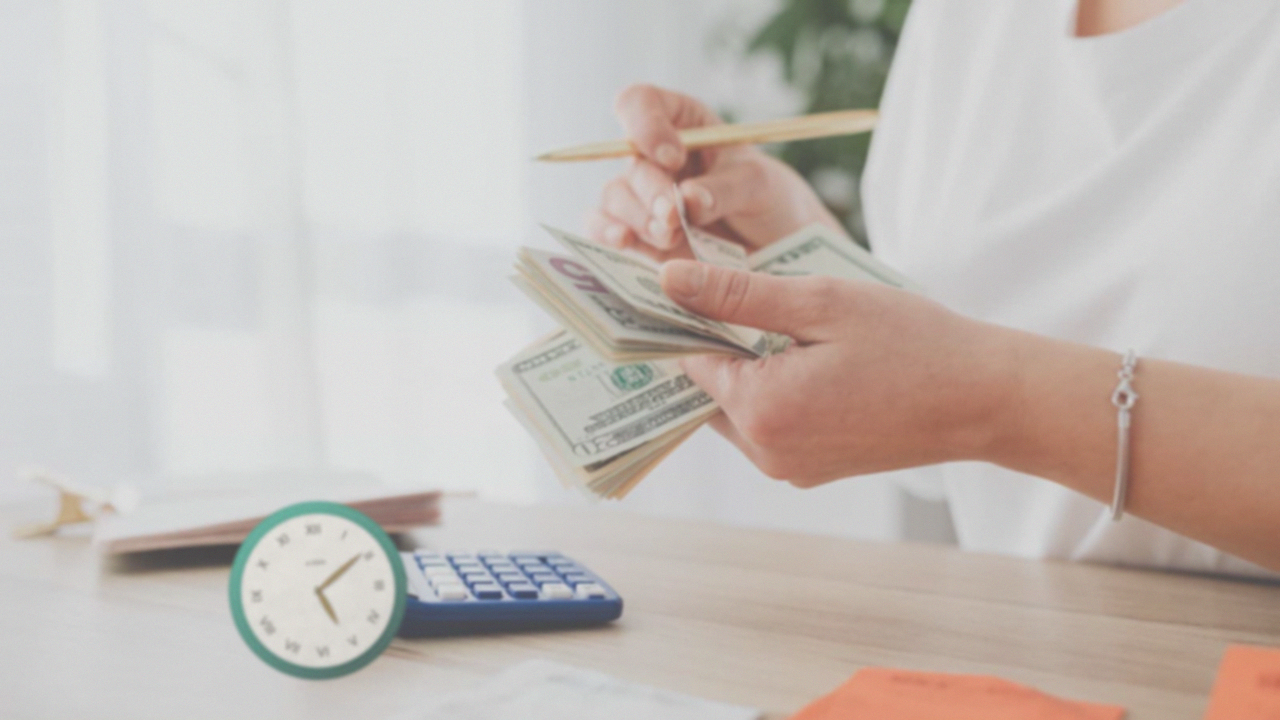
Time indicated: {"hour": 5, "minute": 9}
